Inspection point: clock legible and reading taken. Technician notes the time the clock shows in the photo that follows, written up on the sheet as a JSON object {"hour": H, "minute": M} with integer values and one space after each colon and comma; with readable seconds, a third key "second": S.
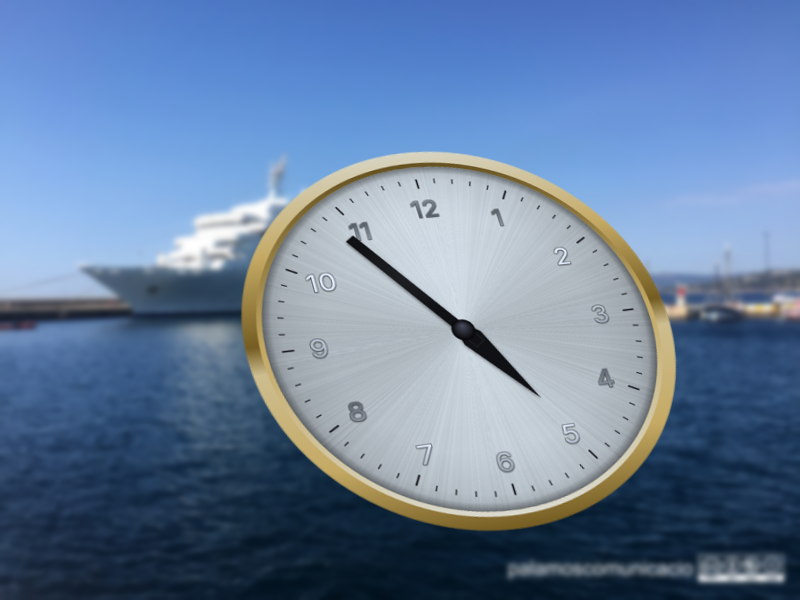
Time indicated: {"hour": 4, "minute": 54}
